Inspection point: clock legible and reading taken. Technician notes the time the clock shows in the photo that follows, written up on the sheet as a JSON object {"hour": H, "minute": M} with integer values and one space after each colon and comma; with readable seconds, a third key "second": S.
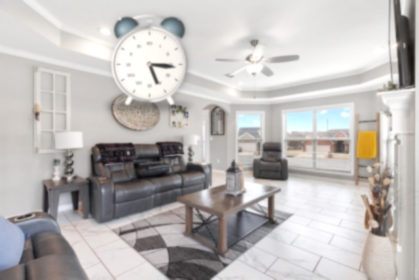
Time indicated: {"hour": 5, "minute": 16}
